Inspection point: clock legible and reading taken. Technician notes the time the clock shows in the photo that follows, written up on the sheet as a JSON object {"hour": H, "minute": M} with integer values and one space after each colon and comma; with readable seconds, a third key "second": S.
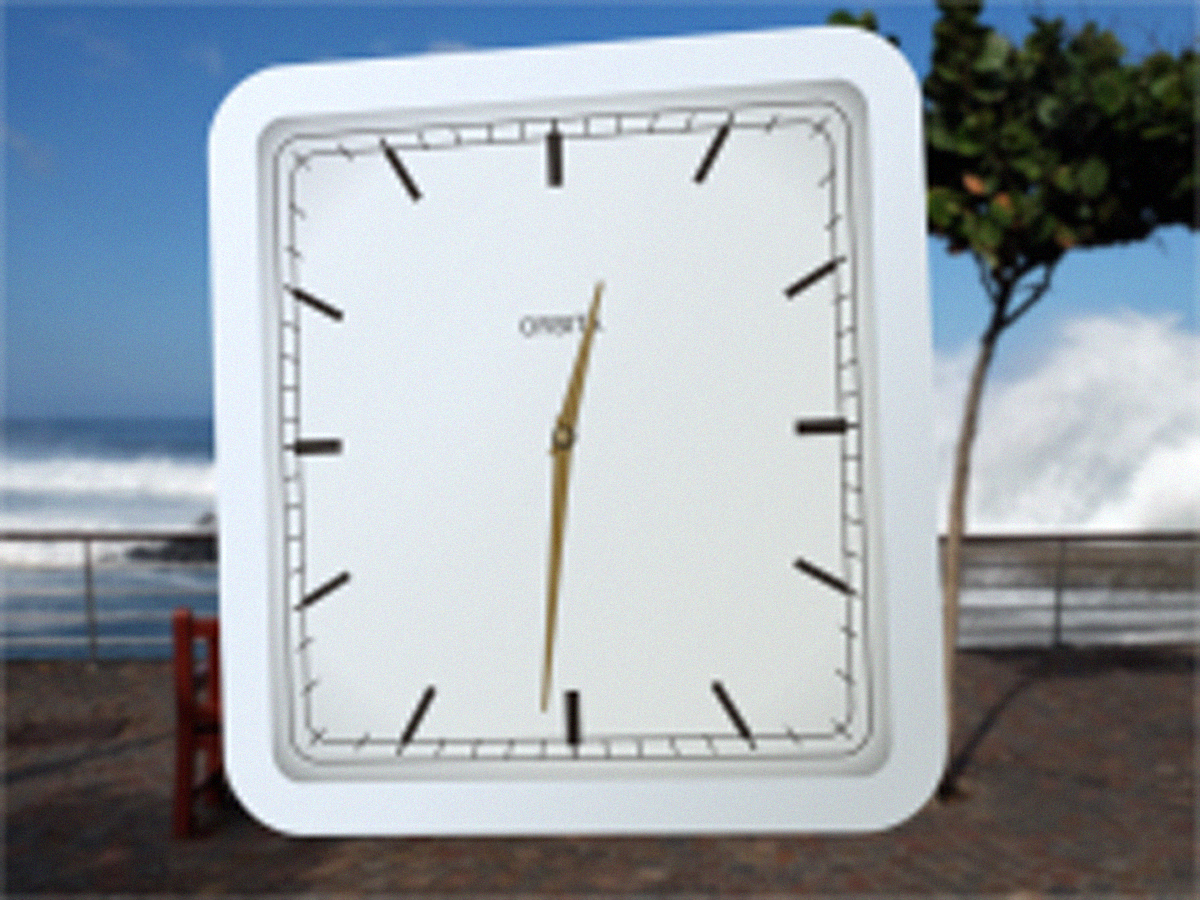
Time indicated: {"hour": 12, "minute": 31}
